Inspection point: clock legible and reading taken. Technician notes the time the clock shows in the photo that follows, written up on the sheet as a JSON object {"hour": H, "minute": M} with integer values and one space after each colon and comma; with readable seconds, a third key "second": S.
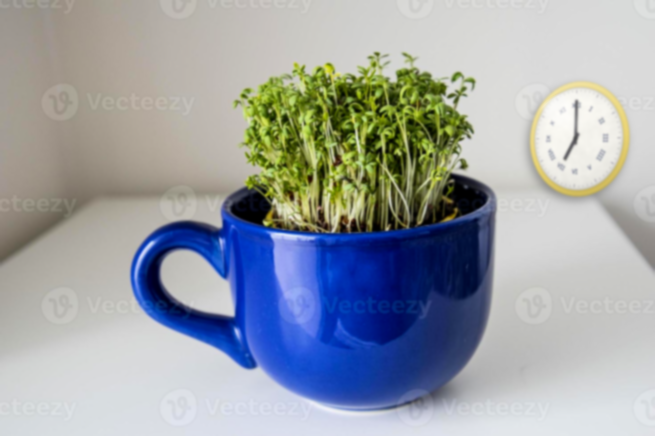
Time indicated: {"hour": 7, "minute": 0}
